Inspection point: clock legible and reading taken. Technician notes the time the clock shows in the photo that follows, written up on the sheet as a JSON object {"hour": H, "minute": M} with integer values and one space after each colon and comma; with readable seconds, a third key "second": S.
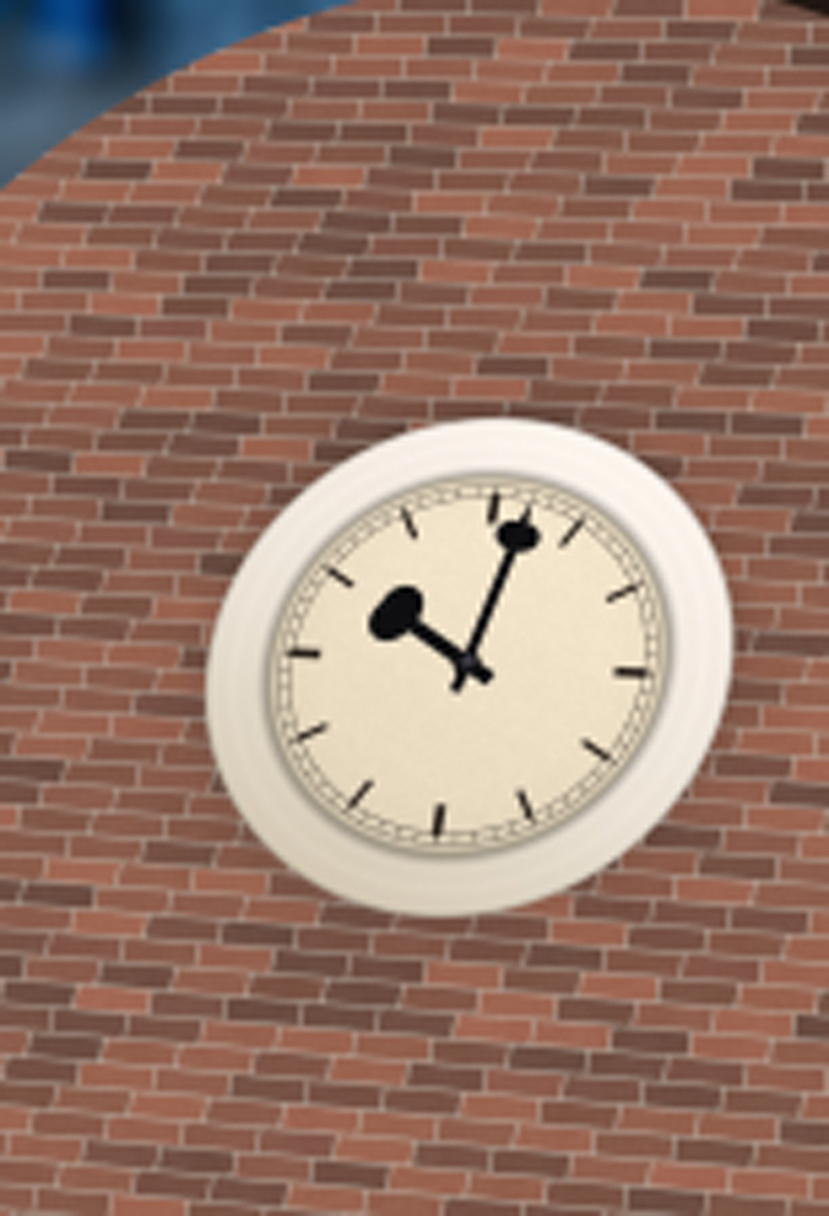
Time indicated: {"hour": 10, "minute": 2}
